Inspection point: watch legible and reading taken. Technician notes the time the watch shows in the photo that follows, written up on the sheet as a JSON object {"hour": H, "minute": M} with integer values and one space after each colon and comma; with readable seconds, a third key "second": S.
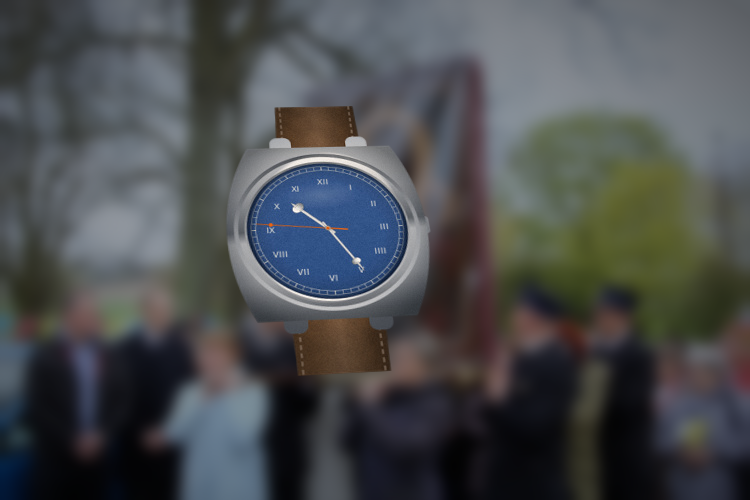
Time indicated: {"hour": 10, "minute": 24, "second": 46}
